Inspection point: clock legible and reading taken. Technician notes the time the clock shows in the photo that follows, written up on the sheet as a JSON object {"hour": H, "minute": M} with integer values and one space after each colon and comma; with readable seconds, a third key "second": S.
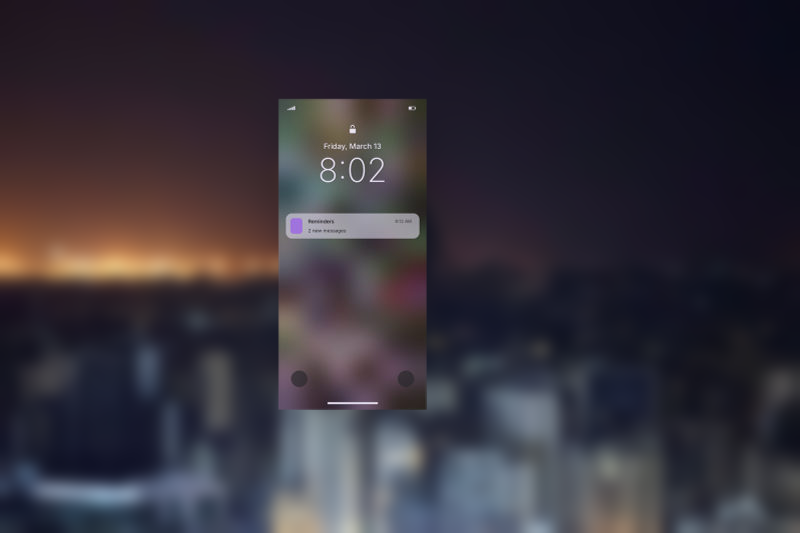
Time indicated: {"hour": 8, "minute": 2}
